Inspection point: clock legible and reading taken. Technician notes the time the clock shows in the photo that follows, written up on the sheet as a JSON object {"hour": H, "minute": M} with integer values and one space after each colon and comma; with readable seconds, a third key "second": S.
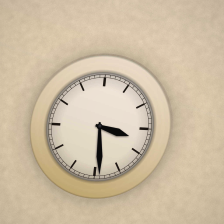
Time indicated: {"hour": 3, "minute": 29}
